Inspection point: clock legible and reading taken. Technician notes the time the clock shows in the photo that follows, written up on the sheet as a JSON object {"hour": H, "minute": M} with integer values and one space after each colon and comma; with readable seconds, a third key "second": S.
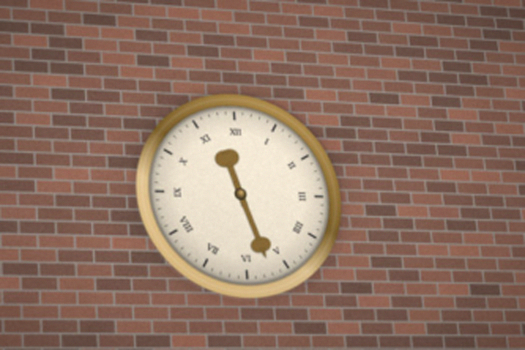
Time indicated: {"hour": 11, "minute": 27}
